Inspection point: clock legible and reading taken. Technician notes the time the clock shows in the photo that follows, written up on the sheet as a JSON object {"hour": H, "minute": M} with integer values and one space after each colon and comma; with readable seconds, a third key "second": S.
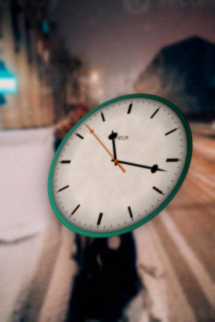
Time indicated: {"hour": 11, "minute": 16, "second": 52}
